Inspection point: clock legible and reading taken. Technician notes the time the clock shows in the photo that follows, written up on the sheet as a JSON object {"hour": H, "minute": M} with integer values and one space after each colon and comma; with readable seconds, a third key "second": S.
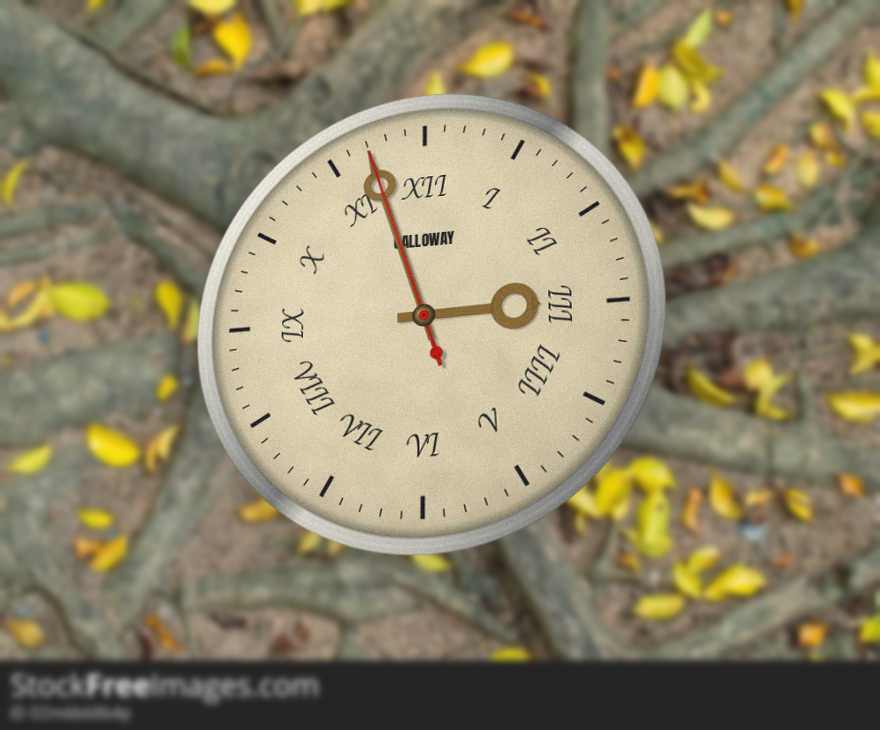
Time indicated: {"hour": 2, "minute": 56, "second": 57}
